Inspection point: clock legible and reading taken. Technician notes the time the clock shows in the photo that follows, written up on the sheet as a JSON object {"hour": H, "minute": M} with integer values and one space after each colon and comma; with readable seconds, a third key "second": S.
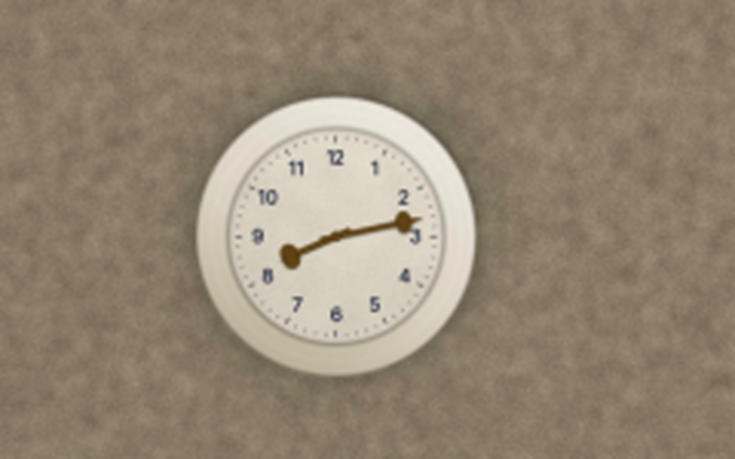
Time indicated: {"hour": 8, "minute": 13}
